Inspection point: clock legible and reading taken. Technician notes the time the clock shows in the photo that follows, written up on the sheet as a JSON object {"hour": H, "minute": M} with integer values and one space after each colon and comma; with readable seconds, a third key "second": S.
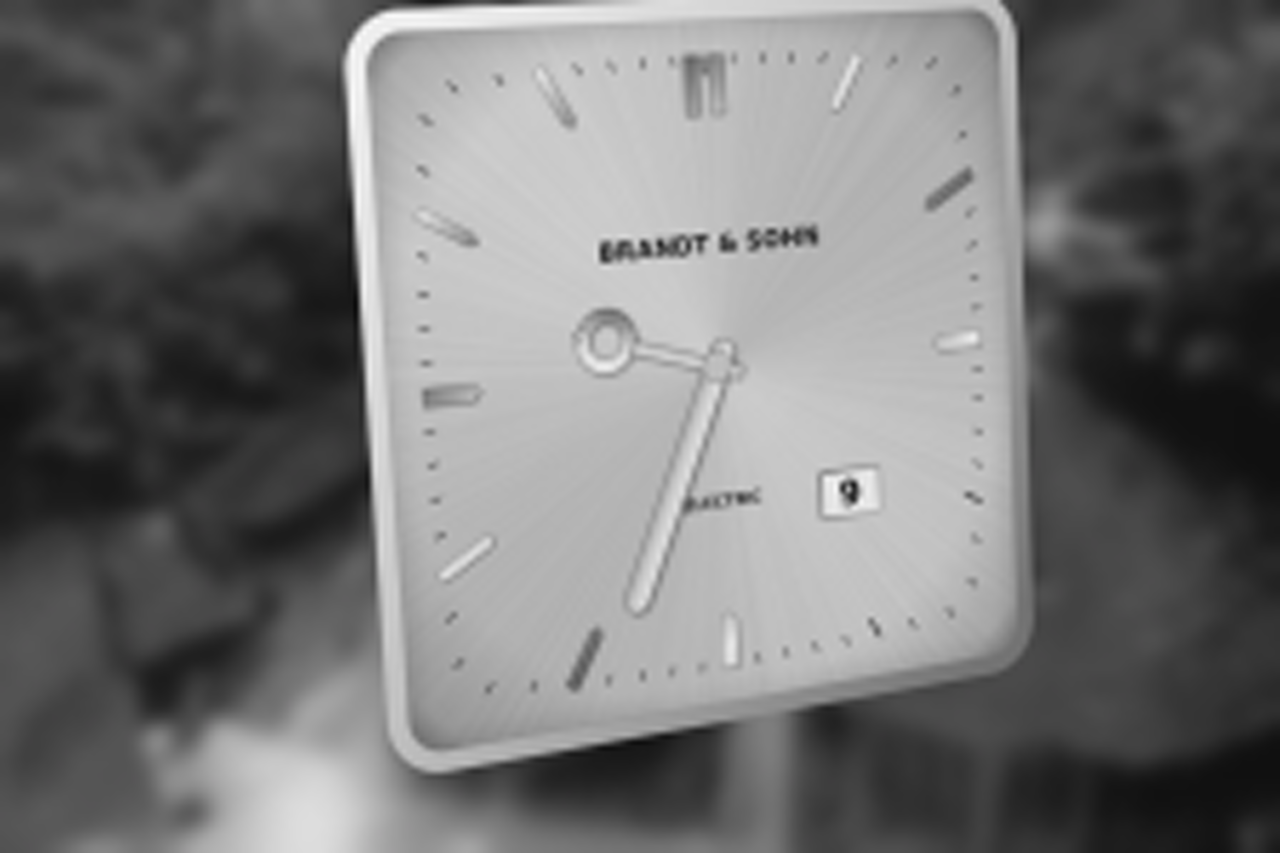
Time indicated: {"hour": 9, "minute": 34}
